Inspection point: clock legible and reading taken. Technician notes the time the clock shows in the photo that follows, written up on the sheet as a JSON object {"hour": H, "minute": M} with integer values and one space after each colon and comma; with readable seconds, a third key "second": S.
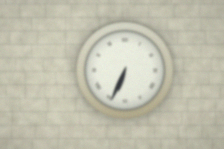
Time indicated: {"hour": 6, "minute": 34}
